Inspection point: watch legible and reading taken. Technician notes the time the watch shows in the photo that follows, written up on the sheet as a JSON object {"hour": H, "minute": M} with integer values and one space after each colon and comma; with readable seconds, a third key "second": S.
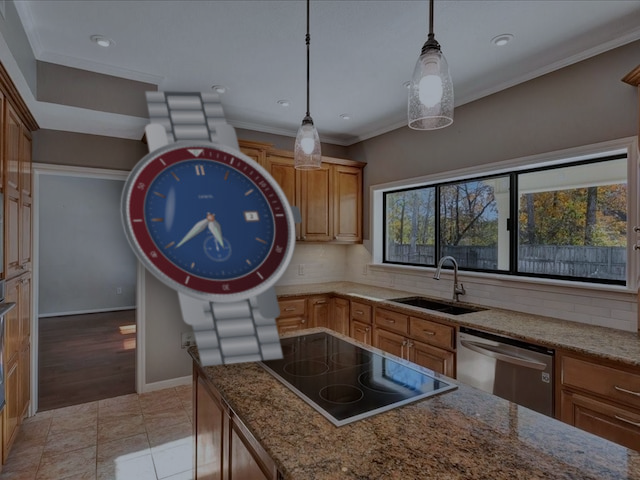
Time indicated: {"hour": 5, "minute": 39}
